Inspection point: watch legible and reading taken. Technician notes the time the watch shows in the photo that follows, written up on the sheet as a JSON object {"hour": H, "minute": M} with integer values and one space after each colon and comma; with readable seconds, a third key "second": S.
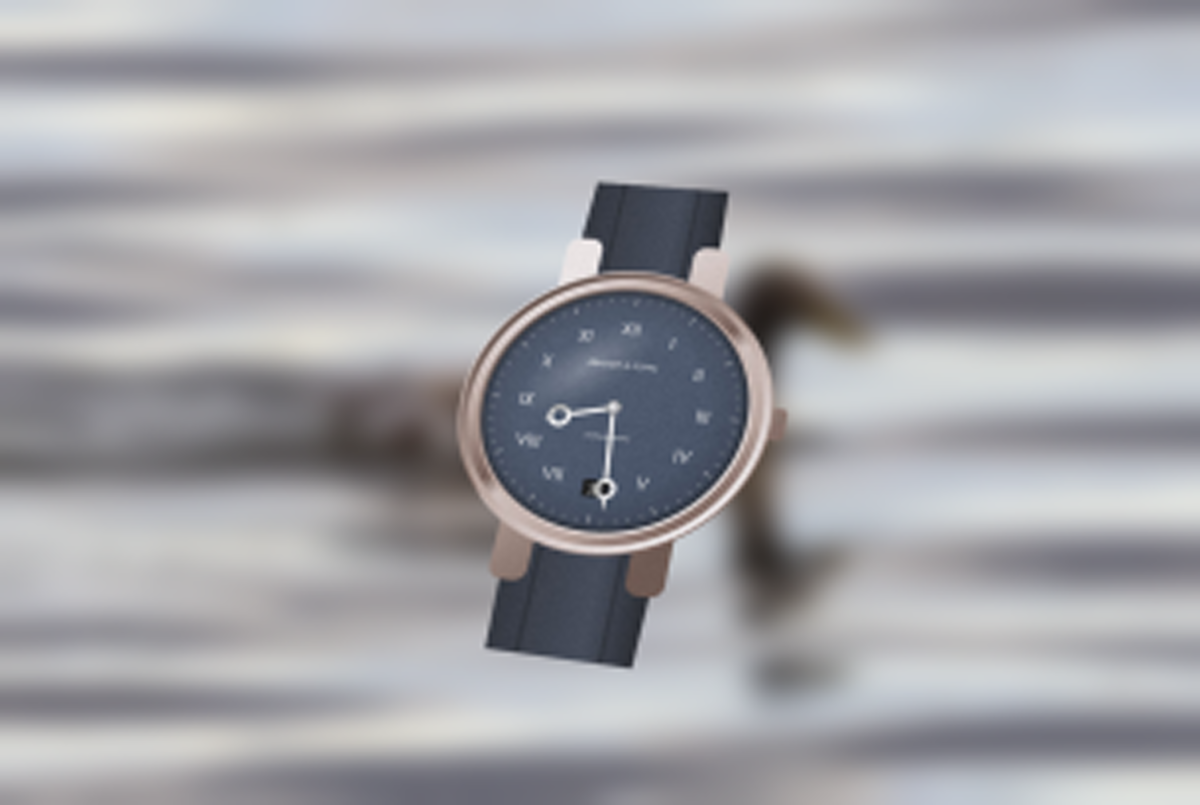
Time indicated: {"hour": 8, "minute": 29}
